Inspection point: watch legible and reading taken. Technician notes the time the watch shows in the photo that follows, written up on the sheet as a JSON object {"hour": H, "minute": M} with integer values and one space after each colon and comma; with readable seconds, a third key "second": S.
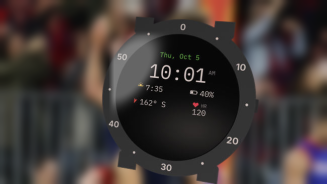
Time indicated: {"hour": 10, "minute": 1}
